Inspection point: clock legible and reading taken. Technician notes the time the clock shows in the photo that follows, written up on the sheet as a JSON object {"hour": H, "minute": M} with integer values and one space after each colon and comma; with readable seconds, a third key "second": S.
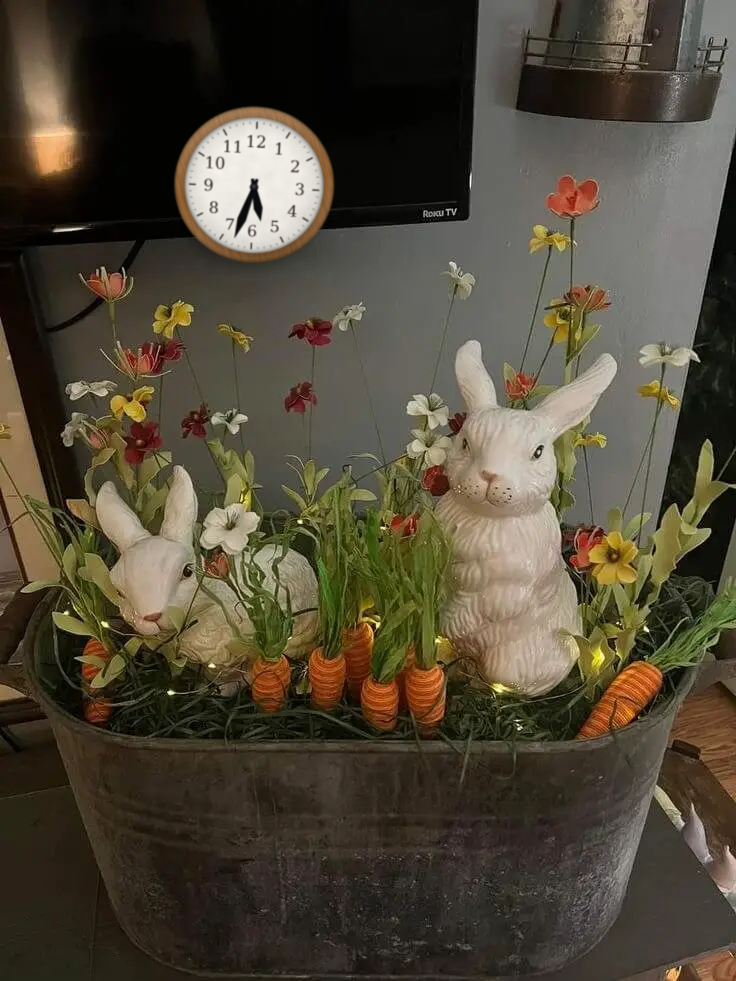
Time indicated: {"hour": 5, "minute": 33}
